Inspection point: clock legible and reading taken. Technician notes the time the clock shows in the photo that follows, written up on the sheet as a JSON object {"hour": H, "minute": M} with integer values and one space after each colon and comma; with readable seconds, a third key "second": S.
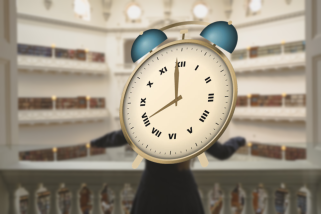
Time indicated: {"hour": 7, "minute": 59}
